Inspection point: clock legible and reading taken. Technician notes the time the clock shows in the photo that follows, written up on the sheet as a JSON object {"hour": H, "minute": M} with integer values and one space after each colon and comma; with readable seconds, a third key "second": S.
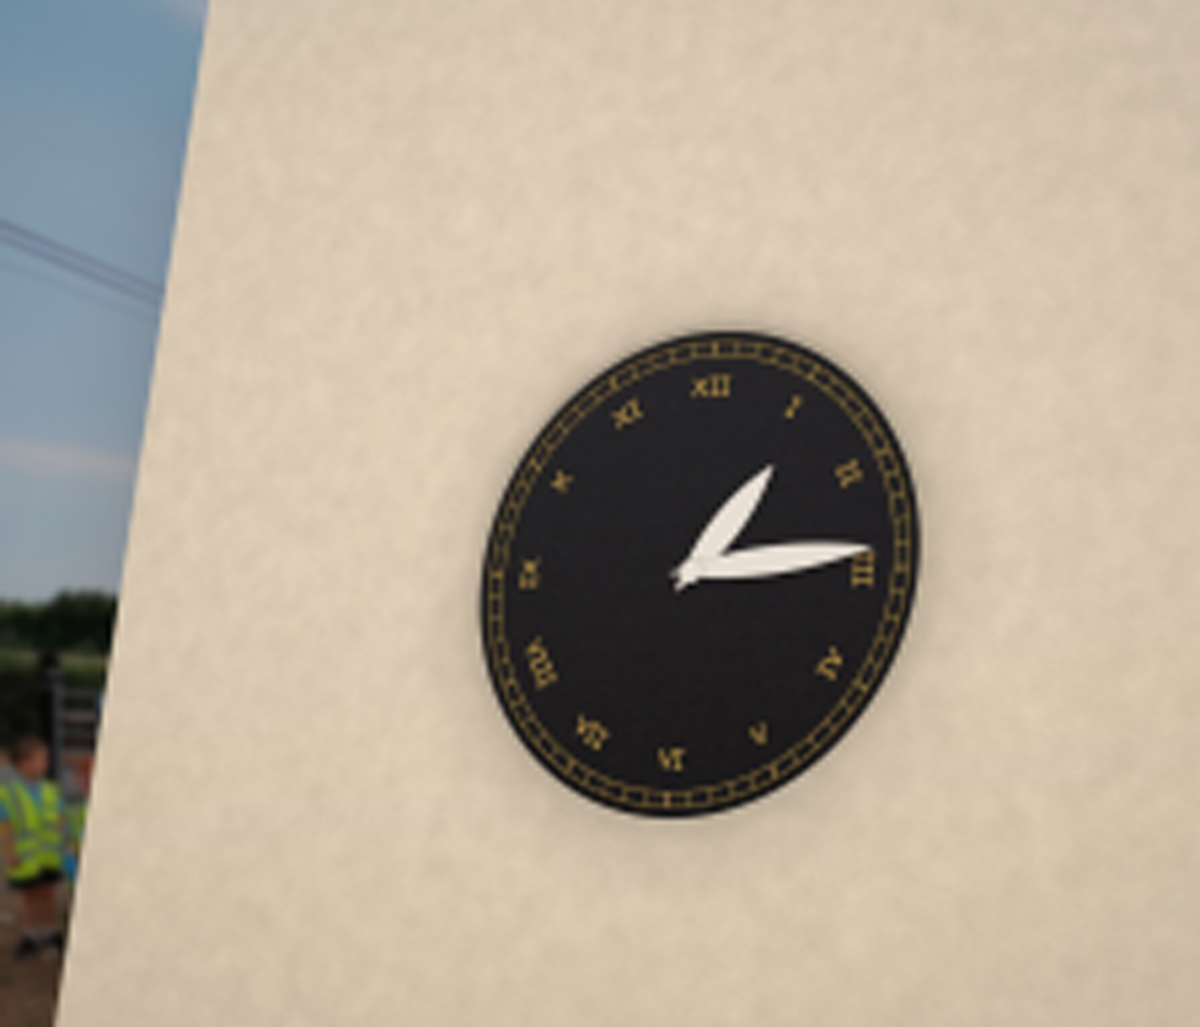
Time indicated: {"hour": 1, "minute": 14}
